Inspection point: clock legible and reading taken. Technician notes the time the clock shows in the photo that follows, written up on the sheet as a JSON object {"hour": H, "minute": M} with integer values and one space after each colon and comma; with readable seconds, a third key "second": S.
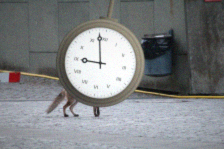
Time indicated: {"hour": 8, "minute": 58}
